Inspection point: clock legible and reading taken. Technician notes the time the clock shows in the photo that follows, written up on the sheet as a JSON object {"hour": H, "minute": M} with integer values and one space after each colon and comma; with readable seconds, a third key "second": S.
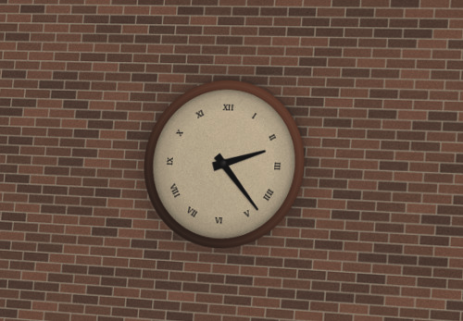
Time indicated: {"hour": 2, "minute": 23}
